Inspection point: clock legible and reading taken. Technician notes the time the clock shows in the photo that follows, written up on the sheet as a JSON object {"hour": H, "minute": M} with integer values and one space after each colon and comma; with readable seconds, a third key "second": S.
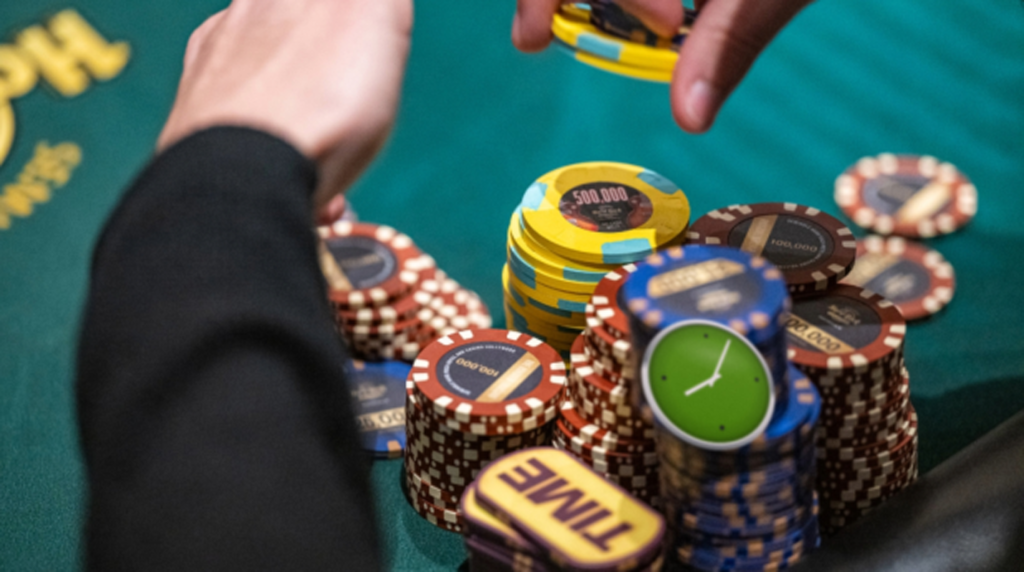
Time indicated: {"hour": 8, "minute": 5}
